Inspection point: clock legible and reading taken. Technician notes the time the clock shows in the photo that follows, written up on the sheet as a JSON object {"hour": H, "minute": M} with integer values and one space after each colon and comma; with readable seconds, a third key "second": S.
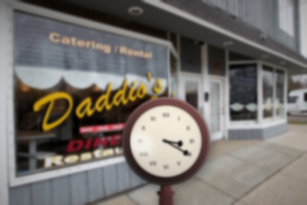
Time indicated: {"hour": 3, "minute": 20}
